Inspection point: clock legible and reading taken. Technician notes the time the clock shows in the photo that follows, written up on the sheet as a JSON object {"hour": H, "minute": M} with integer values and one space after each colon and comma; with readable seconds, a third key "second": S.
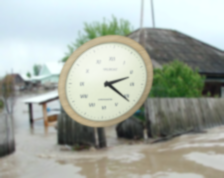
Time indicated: {"hour": 2, "minute": 21}
